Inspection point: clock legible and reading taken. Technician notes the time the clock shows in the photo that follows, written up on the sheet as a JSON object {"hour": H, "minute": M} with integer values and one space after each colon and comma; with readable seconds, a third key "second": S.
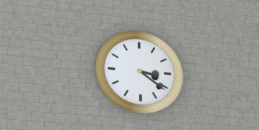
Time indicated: {"hour": 3, "minute": 21}
